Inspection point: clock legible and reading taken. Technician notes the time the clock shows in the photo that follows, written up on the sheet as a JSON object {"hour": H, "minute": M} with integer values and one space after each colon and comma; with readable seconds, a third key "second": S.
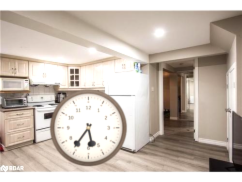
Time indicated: {"hour": 5, "minute": 36}
